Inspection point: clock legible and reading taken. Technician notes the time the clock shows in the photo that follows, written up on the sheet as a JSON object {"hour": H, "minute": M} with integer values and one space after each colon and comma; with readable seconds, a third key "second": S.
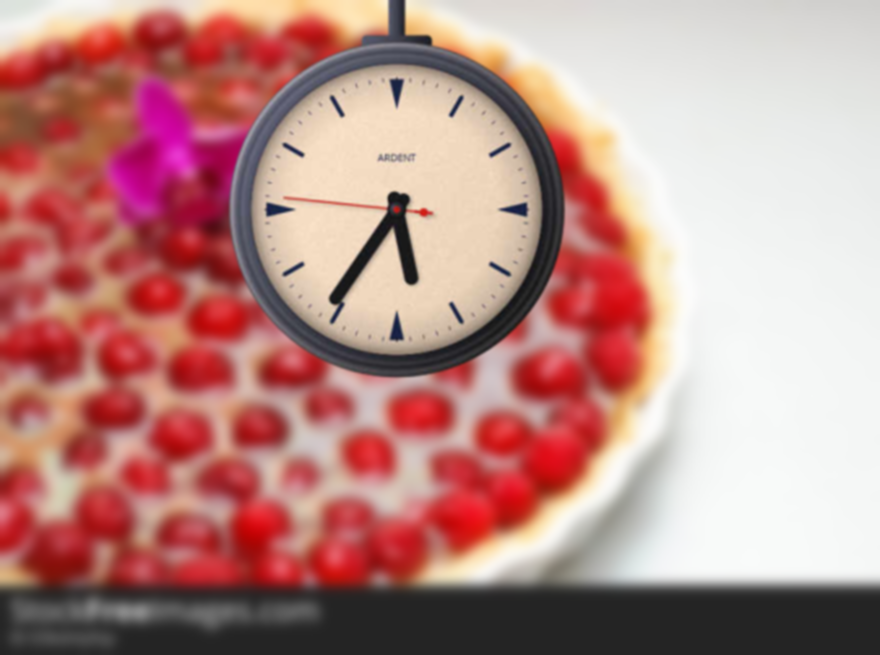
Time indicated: {"hour": 5, "minute": 35, "second": 46}
